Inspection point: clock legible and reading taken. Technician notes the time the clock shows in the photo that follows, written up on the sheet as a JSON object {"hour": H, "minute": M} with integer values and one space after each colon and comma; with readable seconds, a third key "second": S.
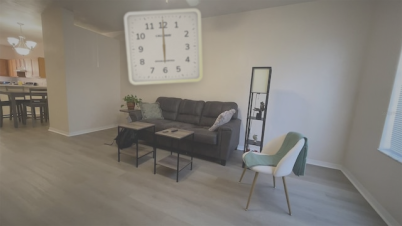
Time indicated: {"hour": 6, "minute": 0}
